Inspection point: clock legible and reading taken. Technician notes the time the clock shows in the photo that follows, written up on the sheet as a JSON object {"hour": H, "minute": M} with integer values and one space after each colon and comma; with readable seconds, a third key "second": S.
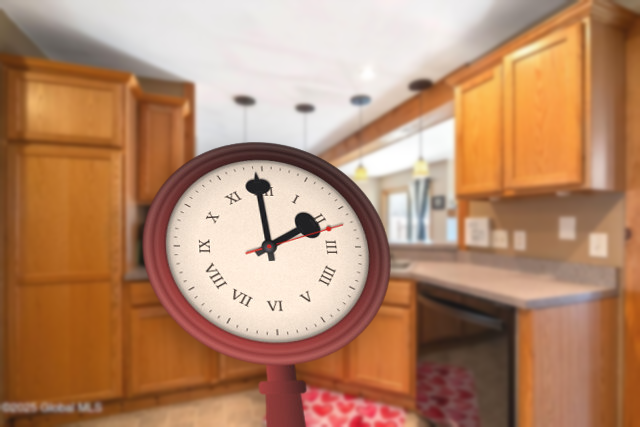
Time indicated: {"hour": 1, "minute": 59, "second": 12}
